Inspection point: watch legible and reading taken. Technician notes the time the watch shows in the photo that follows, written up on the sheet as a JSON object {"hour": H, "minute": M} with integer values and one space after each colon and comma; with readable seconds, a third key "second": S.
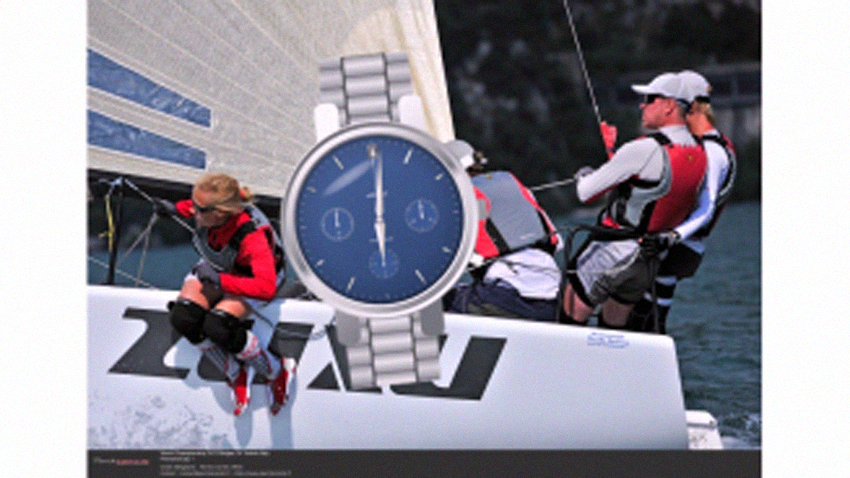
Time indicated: {"hour": 6, "minute": 1}
